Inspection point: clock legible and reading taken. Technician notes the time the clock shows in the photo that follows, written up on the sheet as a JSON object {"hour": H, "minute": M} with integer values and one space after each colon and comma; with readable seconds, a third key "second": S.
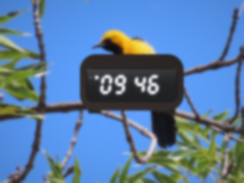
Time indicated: {"hour": 9, "minute": 46}
